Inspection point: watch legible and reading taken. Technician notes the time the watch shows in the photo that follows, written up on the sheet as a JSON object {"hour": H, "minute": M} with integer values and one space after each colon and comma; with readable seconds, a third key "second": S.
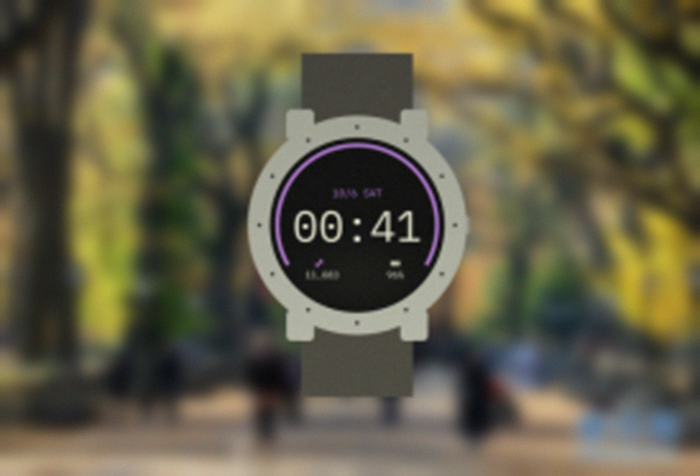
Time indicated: {"hour": 0, "minute": 41}
